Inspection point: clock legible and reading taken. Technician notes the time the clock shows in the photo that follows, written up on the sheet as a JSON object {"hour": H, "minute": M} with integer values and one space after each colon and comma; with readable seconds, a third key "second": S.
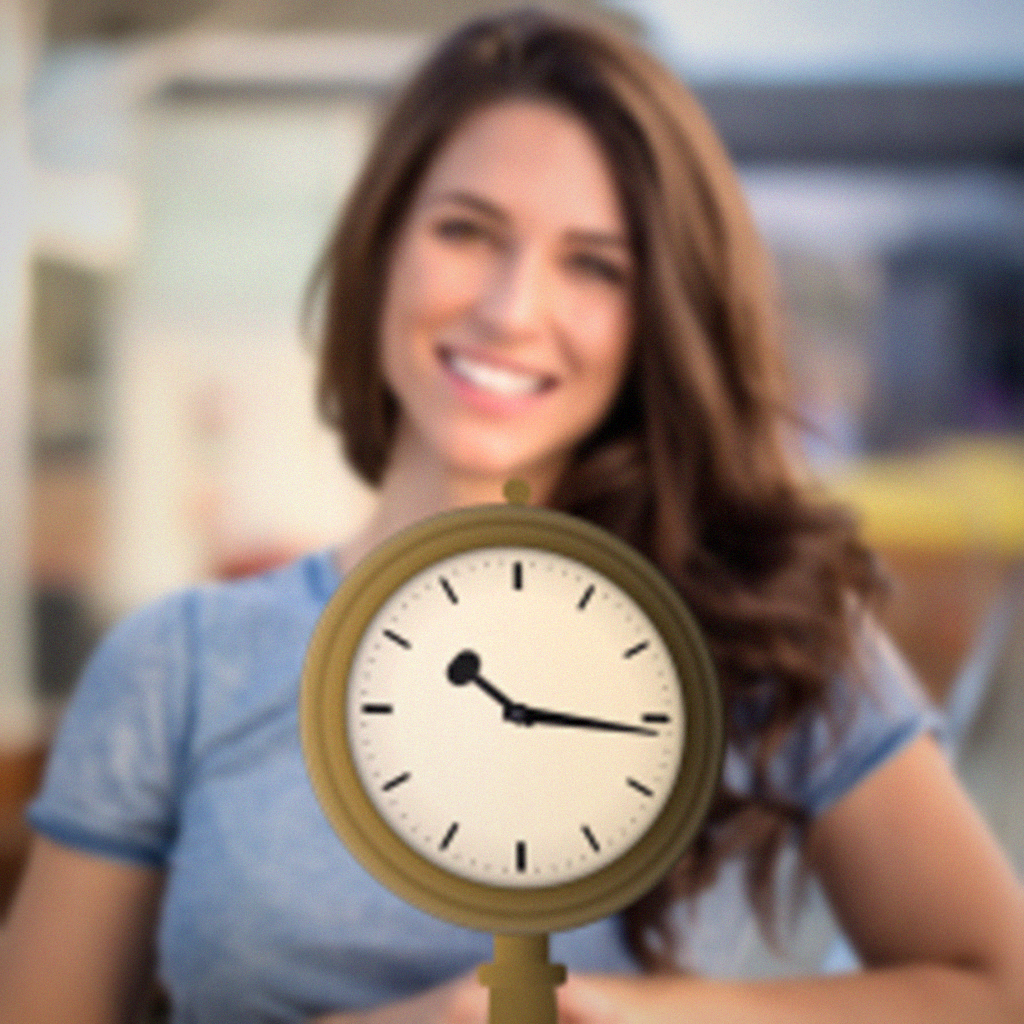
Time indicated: {"hour": 10, "minute": 16}
